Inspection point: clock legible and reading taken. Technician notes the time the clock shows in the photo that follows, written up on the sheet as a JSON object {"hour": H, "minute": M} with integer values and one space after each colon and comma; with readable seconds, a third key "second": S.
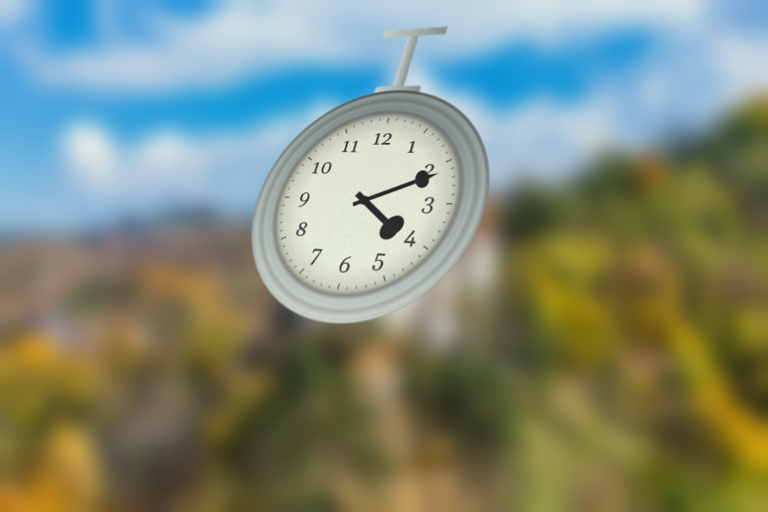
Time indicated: {"hour": 4, "minute": 11}
